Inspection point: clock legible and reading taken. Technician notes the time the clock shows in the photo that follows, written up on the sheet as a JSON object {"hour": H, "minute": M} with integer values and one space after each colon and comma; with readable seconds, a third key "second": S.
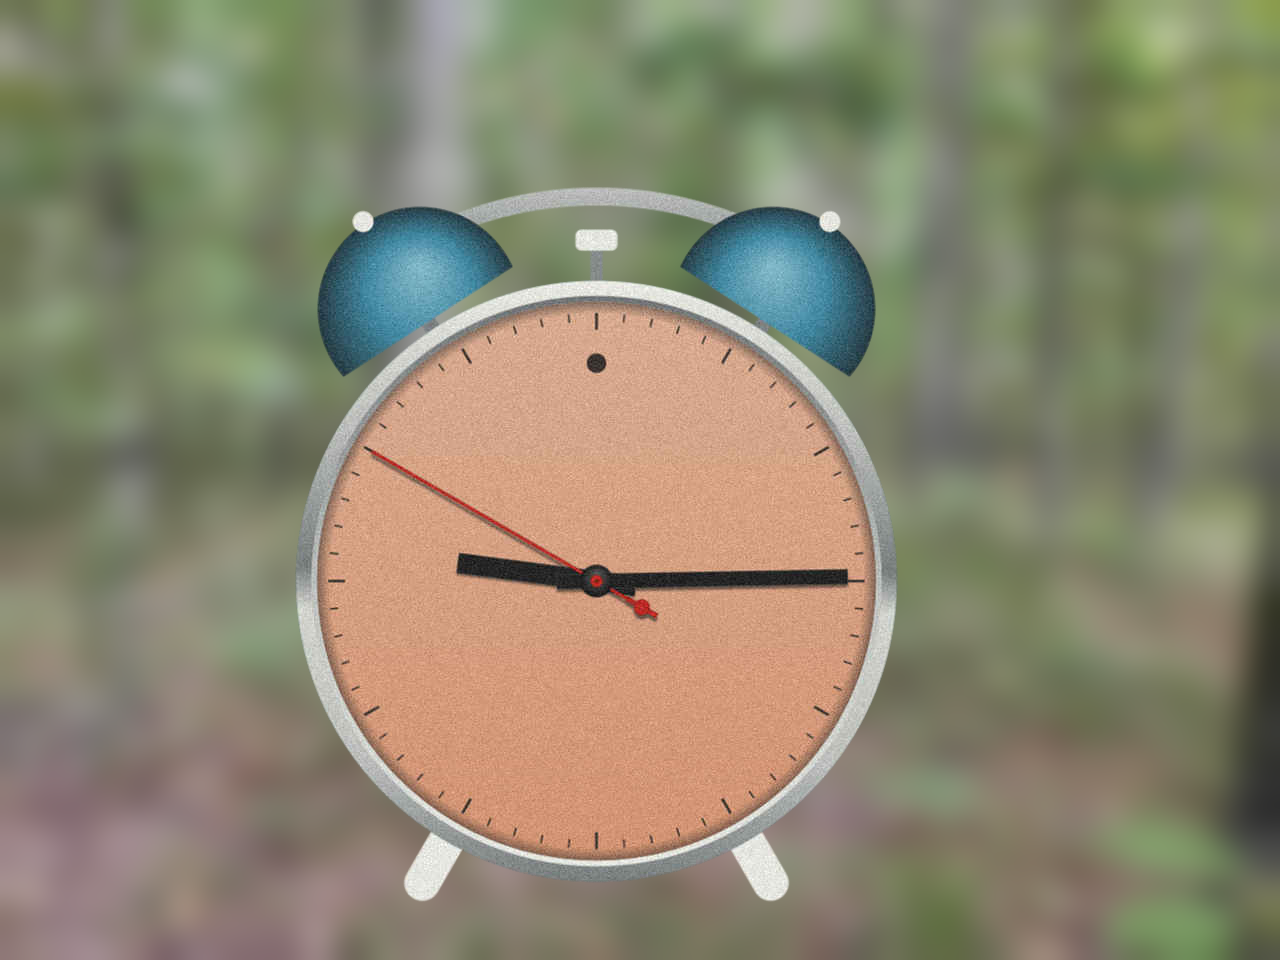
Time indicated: {"hour": 9, "minute": 14, "second": 50}
